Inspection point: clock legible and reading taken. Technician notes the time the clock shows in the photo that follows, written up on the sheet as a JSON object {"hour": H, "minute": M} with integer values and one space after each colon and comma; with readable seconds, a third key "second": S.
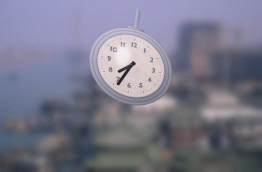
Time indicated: {"hour": 7, "minute": 34}
